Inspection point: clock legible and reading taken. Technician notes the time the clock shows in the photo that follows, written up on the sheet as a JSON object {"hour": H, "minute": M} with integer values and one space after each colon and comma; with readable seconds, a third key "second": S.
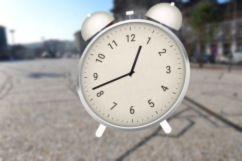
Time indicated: {"hour": 12, "minute": 42}
